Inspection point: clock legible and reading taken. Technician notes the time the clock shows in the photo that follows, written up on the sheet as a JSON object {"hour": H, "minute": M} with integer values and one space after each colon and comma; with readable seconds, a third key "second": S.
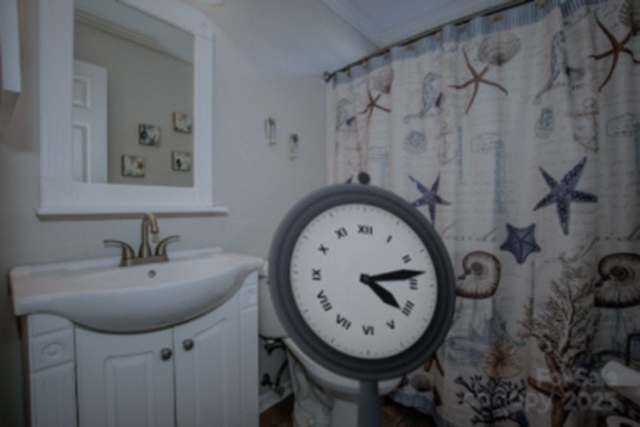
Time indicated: {"hour": 4, "minute": 13}
